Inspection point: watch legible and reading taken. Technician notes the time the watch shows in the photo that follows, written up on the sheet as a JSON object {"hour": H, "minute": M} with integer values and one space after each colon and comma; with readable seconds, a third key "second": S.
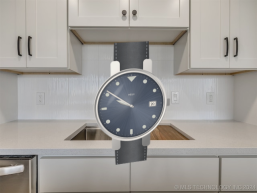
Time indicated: {"hour": 9, "minute": 51}
